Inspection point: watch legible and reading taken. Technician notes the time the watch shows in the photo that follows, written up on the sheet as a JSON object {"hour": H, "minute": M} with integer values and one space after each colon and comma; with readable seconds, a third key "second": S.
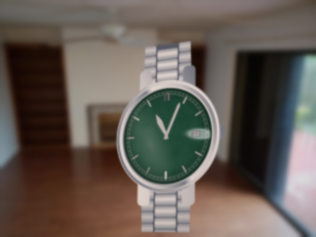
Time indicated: {"hour": 11, "minute": 4}
